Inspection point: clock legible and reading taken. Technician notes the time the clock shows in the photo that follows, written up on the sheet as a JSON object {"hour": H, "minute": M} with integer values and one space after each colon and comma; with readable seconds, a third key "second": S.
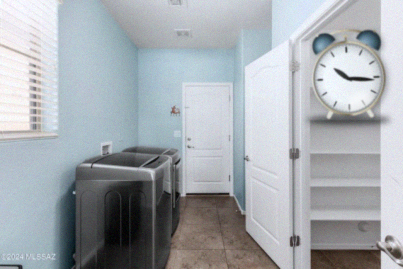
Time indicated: {"hour": 10, "minute": 16}
